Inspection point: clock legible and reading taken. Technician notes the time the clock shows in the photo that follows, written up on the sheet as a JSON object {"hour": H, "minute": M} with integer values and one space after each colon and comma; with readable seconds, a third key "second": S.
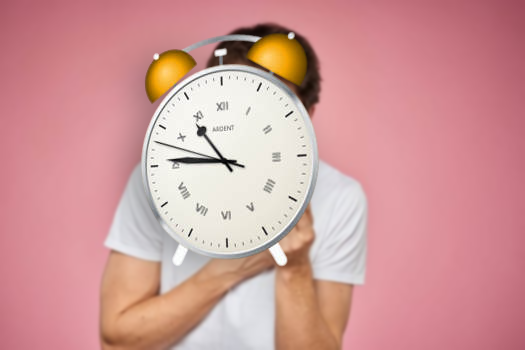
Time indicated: {"hour": 10, "minute": 45, "second": 48}
